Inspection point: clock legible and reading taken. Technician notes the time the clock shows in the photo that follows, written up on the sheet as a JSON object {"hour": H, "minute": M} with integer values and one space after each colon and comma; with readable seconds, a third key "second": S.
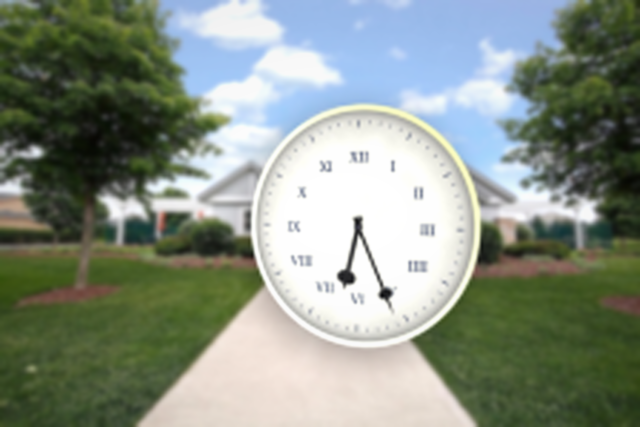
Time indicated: {"hour": 6, "minute": 26}
